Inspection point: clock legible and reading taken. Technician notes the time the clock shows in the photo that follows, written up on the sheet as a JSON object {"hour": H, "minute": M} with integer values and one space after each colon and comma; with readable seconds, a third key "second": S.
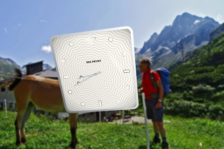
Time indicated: {"hour": 8, "minute": 41}
